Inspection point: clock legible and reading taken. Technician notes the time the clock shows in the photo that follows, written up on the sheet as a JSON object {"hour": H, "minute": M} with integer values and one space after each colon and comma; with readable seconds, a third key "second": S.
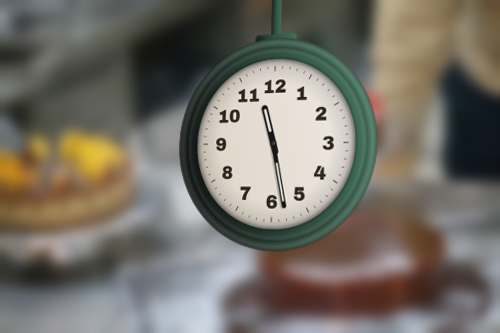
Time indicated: {"hour": 11, "minute": 28}
